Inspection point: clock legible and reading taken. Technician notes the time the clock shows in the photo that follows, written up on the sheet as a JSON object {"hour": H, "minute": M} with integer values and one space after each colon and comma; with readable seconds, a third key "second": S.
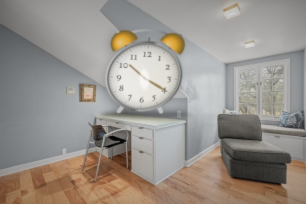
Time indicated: {"hour": 10, "minute": 20}
